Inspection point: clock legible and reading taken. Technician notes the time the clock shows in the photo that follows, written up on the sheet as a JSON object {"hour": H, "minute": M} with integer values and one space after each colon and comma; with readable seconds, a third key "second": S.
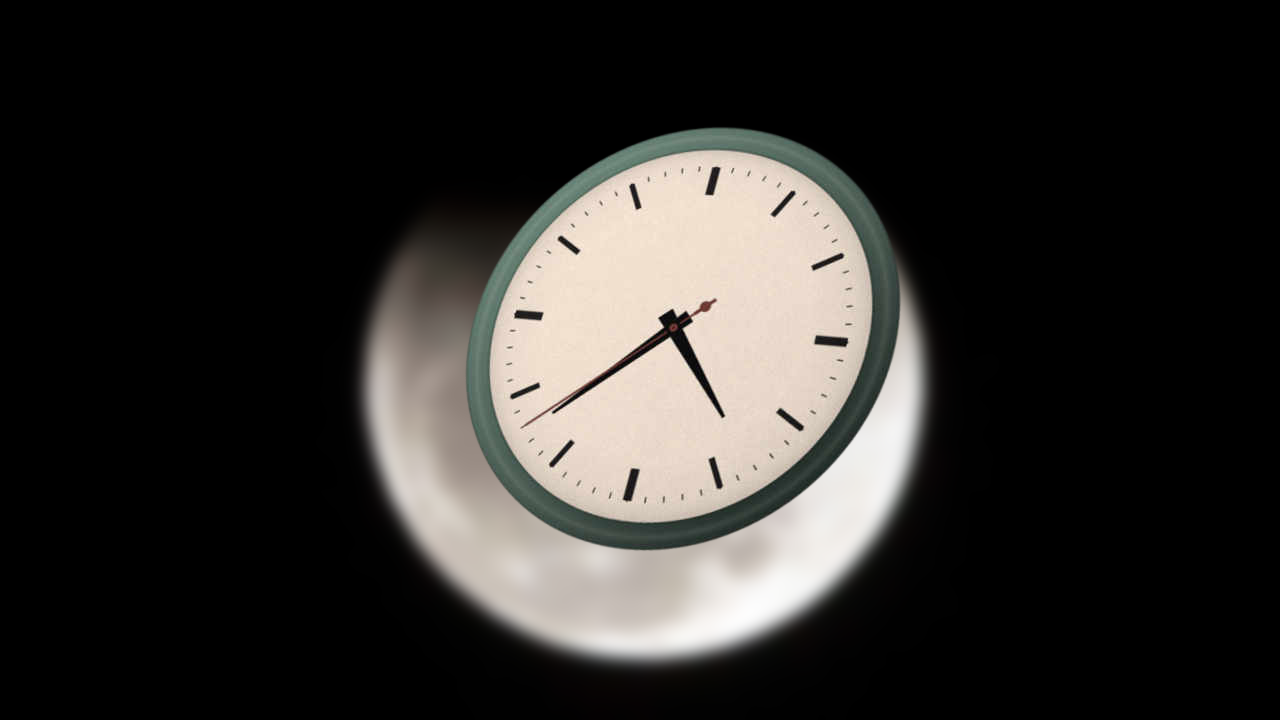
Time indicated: {"hour": 4, "minute": 37, "second": 38}
